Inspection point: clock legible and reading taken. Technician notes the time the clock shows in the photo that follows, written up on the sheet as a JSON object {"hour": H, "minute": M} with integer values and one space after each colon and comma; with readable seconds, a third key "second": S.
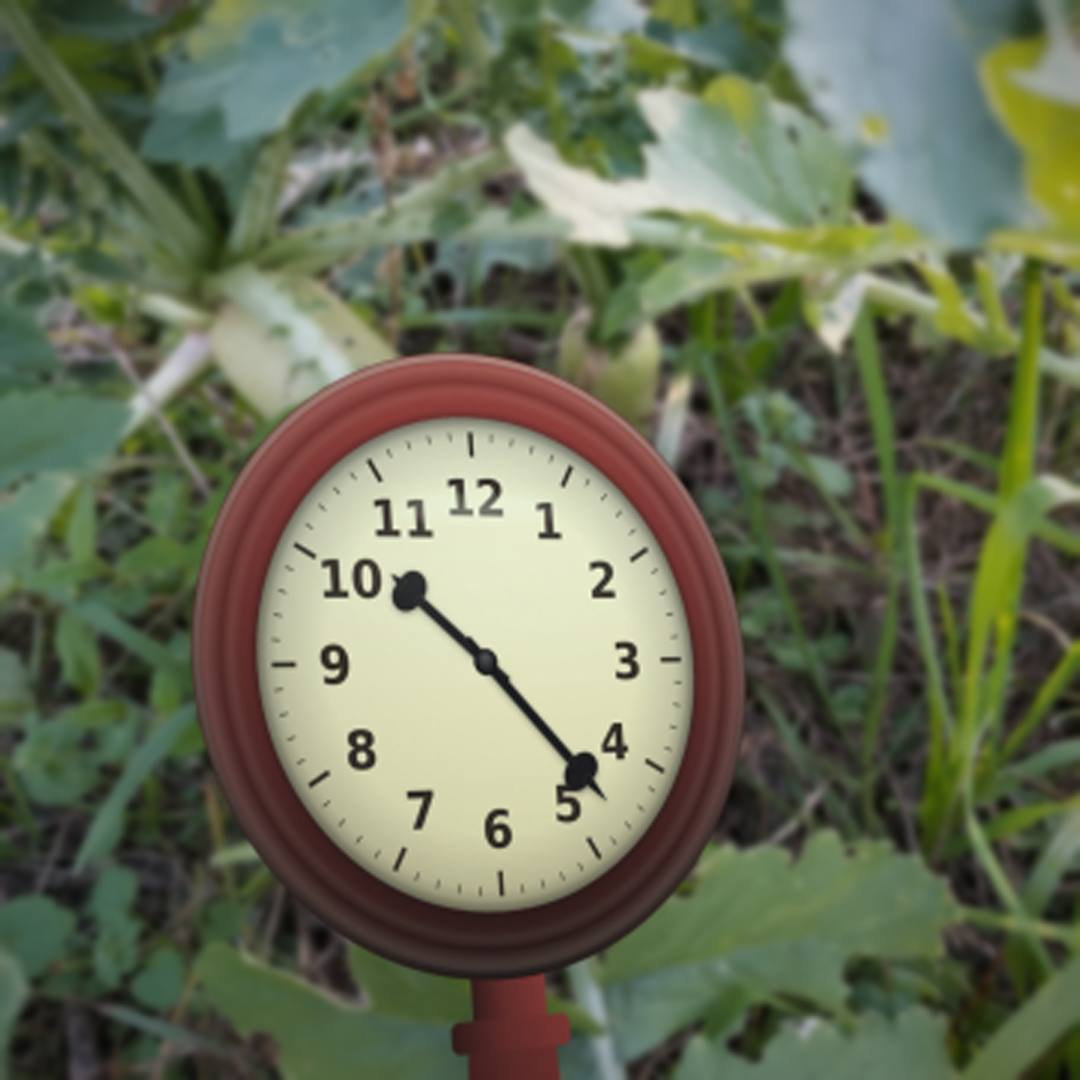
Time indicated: {"hour": 10, "minute": 23}
